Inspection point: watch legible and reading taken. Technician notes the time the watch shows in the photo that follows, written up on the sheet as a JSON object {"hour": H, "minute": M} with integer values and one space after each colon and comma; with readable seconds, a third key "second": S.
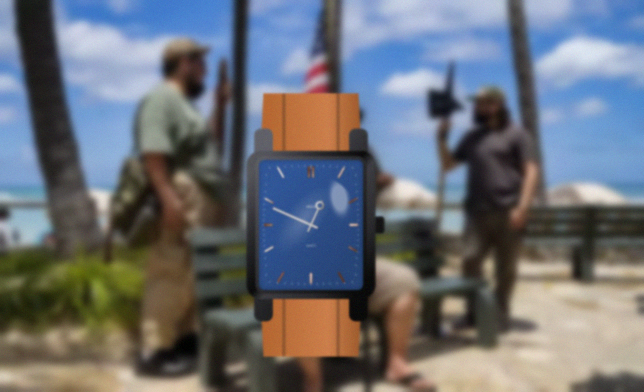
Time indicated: {"hour": 12, "minute": 49}
